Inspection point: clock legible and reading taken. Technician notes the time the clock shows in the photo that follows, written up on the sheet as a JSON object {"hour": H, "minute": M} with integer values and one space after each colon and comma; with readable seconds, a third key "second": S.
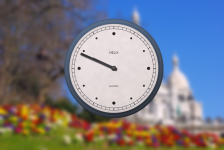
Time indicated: {"hour": 9, "minute": 49}
